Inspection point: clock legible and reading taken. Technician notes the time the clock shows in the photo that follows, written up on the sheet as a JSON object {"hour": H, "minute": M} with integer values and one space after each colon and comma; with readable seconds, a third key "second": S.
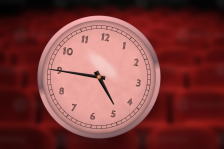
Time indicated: {"hour": 4, "minute": 45}
